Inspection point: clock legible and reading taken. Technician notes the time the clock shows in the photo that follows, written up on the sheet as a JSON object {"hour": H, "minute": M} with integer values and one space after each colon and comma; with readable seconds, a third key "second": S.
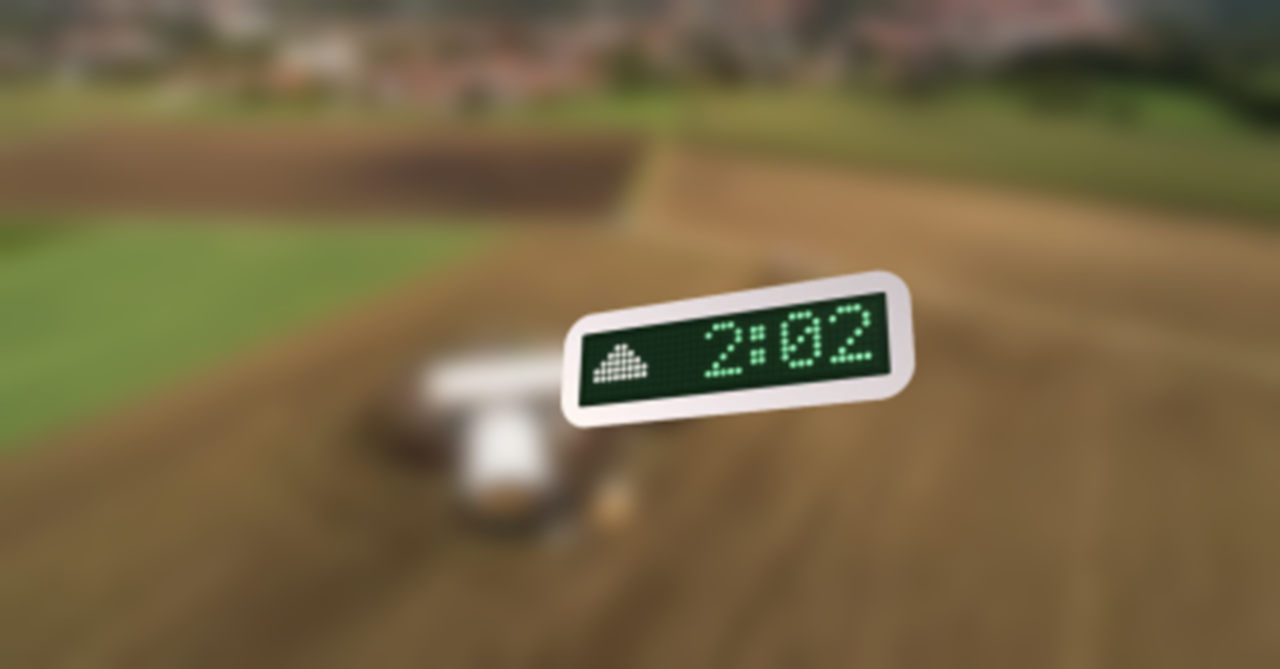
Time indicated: {"hour": 2, "minute": 2}
